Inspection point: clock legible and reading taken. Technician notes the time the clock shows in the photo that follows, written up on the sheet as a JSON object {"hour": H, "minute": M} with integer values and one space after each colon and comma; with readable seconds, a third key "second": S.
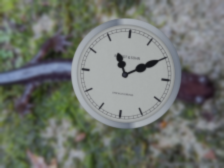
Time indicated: {"hour": 11, "minute": 10}
